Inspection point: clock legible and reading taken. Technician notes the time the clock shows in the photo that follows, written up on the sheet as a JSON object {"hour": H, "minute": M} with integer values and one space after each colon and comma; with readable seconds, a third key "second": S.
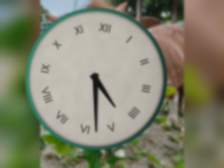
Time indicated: {"hour": 4, "minute": 28}
